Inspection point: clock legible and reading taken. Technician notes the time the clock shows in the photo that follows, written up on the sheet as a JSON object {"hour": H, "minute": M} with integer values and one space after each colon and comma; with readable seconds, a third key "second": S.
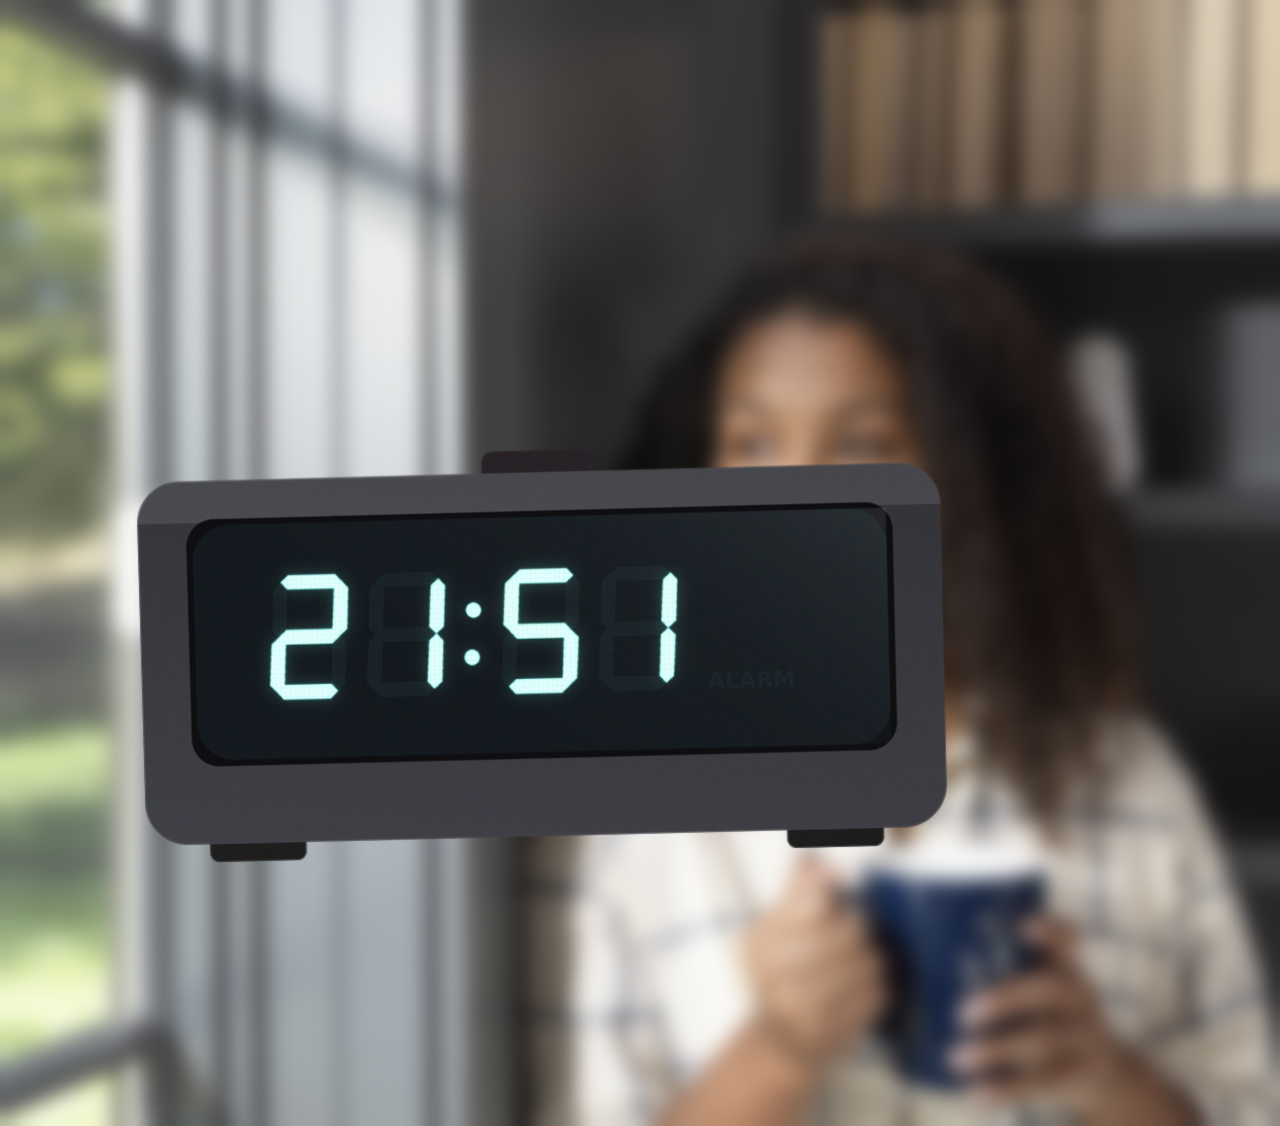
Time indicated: {"hour": 21, "minute": 51}
